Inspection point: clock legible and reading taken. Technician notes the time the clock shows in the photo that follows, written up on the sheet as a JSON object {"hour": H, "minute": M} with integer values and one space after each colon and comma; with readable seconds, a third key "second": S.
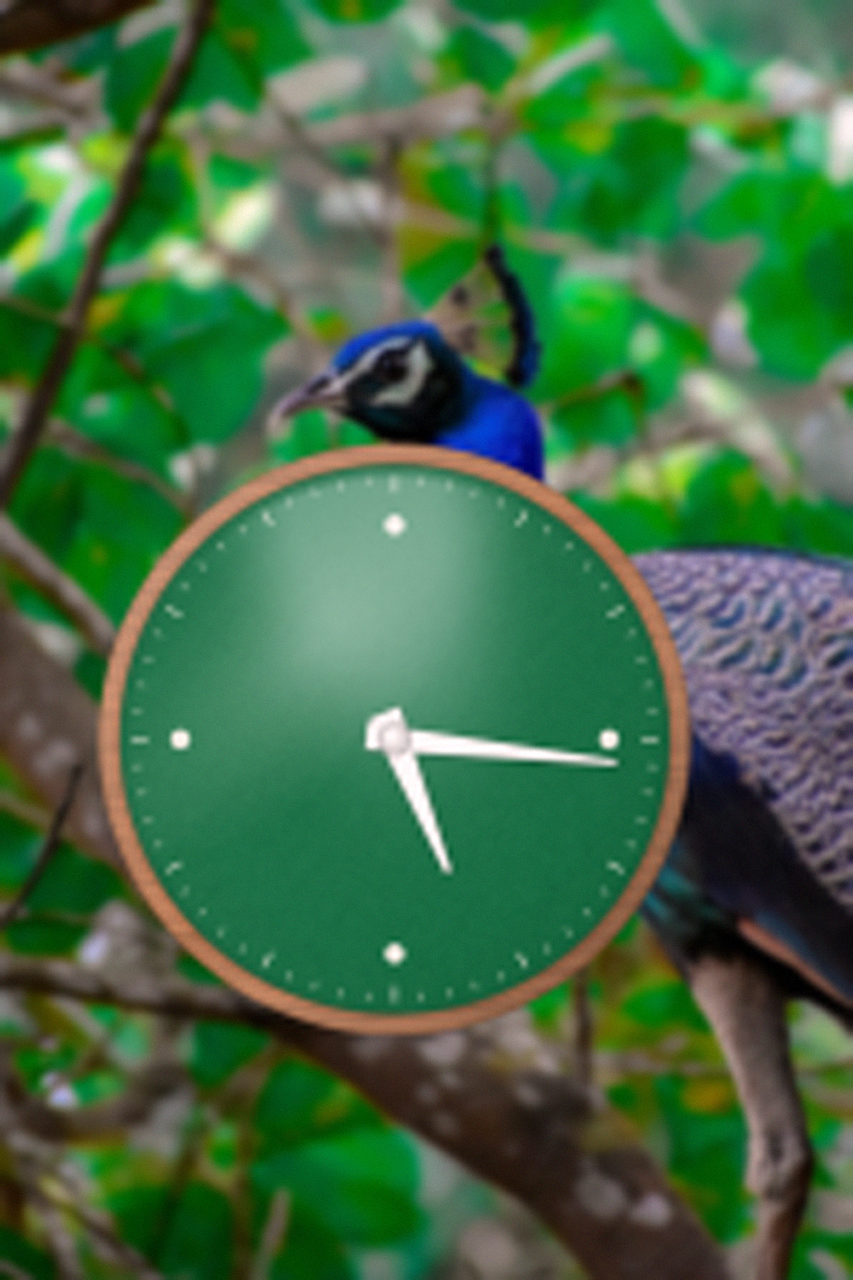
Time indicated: {"hour": 5, "minute": 16}
